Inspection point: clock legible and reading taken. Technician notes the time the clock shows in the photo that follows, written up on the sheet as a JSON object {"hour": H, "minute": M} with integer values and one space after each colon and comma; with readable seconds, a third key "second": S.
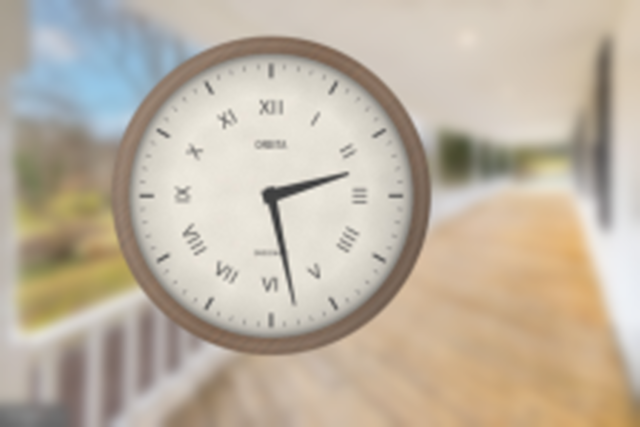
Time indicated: {"hour": 2, "minute": 28}
